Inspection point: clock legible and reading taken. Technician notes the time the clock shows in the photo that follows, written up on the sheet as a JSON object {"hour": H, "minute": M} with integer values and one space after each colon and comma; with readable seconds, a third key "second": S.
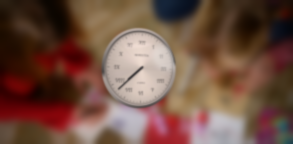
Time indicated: {"hour": 7, "minute": 38}
